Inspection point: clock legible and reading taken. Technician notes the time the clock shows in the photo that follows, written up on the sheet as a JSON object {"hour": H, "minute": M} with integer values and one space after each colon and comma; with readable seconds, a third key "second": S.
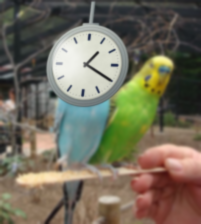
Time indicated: {"hour": 1, "minute": 20}
